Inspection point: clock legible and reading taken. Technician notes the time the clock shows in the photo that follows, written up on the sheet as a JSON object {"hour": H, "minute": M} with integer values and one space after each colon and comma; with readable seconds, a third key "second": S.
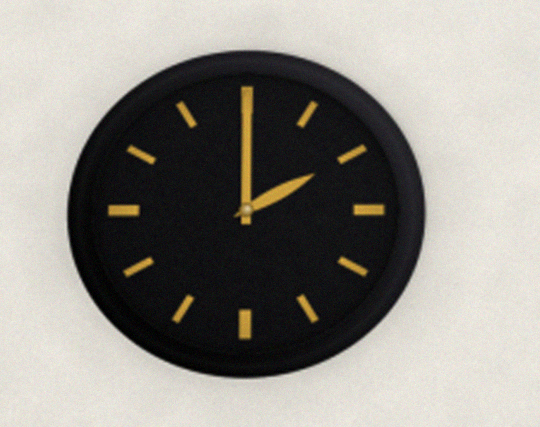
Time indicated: {"hour": 2, "minute": 0}
